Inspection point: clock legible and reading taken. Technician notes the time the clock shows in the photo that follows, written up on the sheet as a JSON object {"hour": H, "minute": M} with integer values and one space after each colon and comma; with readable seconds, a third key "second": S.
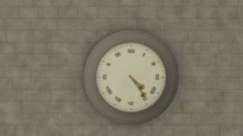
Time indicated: {"hour": 4, "minute": 24}
